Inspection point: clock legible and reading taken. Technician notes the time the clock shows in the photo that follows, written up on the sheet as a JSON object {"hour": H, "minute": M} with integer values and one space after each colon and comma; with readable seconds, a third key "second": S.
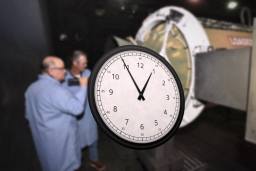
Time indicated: {"hour": 12, "minute": 55}
